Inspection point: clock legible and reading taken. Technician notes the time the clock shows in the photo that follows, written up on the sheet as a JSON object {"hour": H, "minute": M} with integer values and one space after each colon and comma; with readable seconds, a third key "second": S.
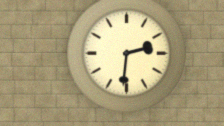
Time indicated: {"hour": 2, "minute": 31}
